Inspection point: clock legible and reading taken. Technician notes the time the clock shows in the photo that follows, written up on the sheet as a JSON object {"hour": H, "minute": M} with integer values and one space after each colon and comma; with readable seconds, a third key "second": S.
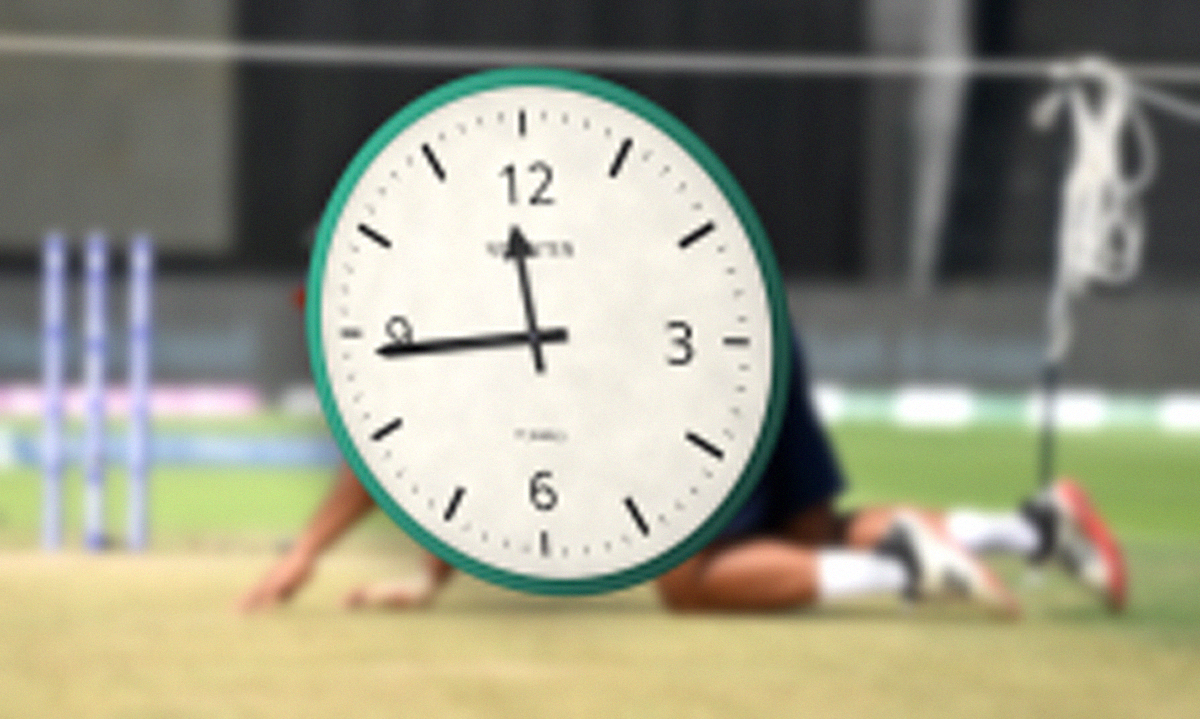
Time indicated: {"hour": 11, "minute": 44}
